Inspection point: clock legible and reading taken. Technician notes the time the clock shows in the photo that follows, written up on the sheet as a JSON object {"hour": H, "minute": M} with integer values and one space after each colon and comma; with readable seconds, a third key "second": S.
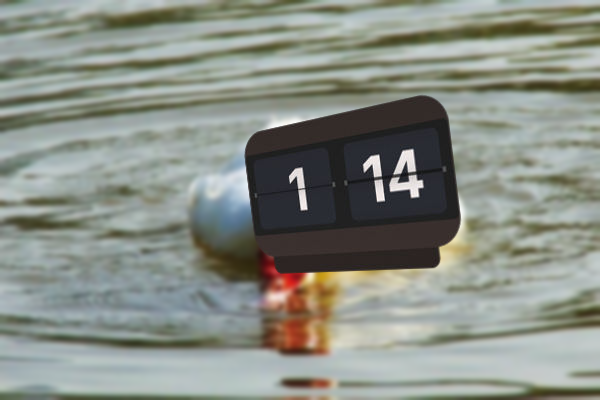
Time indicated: {"hour": 1, "minute": 14}
